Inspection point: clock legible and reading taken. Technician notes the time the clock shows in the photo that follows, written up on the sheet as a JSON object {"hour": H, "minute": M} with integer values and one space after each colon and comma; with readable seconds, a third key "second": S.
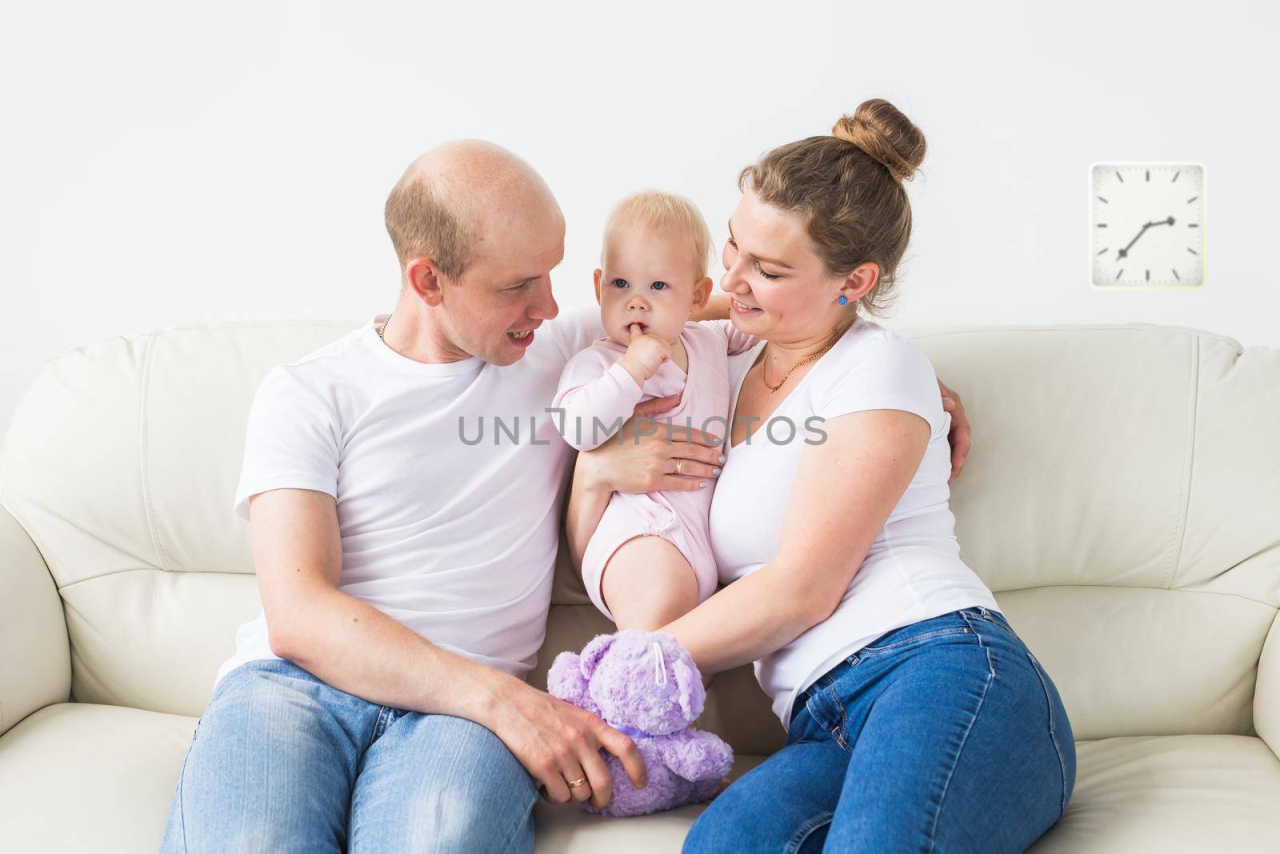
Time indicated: {"hour": 2, "minute": 37}
